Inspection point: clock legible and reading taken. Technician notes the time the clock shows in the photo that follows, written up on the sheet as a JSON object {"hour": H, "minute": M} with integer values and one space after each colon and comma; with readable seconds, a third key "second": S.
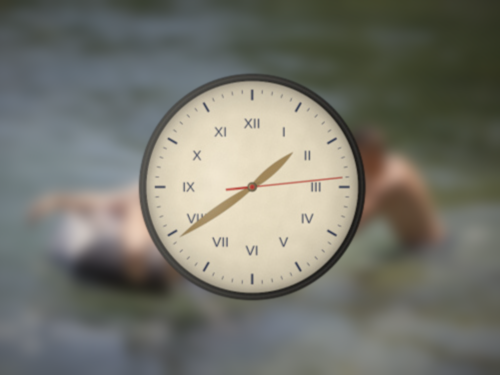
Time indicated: {"hour": 1, "minute": 39, "second": 14}
